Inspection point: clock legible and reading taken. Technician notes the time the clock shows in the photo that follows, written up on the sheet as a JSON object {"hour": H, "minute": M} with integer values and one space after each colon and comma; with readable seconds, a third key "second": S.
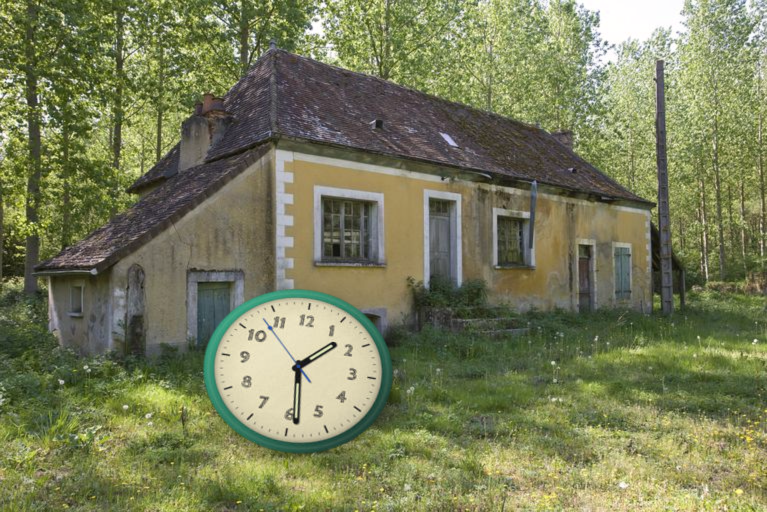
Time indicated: {"hour": 1, "minute": 28, "second": 53}
